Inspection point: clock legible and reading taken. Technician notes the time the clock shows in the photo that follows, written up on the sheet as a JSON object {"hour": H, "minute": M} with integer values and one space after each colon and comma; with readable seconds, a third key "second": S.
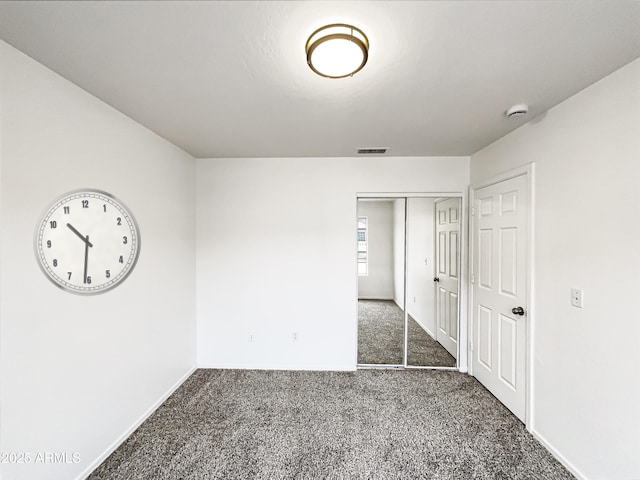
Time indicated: {"hour": 10, "minute": 31}
